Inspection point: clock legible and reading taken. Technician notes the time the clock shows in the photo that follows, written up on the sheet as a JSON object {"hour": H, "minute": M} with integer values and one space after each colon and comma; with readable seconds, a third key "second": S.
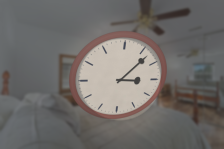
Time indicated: {"hour": 3, "minute": 7}
